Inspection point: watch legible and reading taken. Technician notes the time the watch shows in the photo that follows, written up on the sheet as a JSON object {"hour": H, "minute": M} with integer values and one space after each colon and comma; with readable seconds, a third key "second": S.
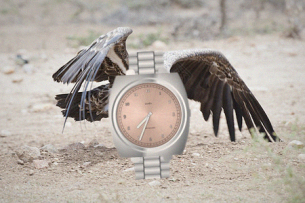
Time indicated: {"hour": 7, "minute": 34}
